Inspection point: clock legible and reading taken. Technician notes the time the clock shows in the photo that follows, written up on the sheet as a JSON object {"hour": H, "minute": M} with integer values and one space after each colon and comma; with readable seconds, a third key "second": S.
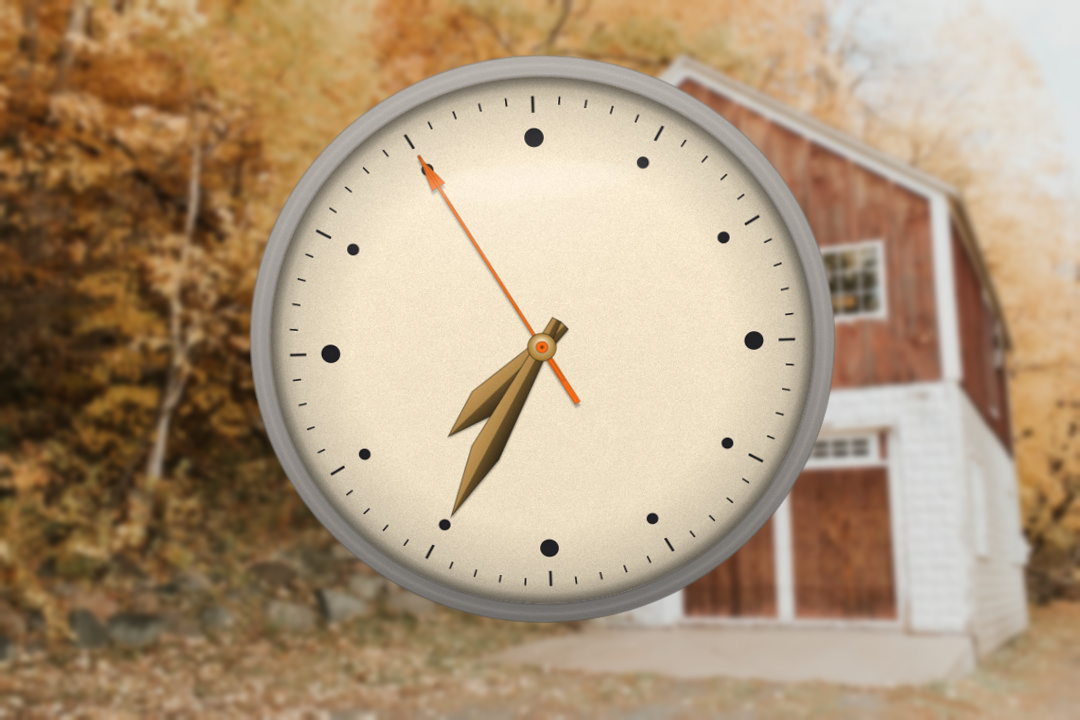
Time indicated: {"hour": 7, "minute": 34, "second": 55}
